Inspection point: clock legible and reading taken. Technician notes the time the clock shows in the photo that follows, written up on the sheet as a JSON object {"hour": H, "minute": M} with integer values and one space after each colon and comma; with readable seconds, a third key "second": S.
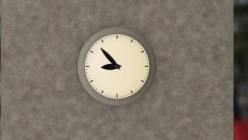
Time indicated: {"hour": 8, "minute": 53}
